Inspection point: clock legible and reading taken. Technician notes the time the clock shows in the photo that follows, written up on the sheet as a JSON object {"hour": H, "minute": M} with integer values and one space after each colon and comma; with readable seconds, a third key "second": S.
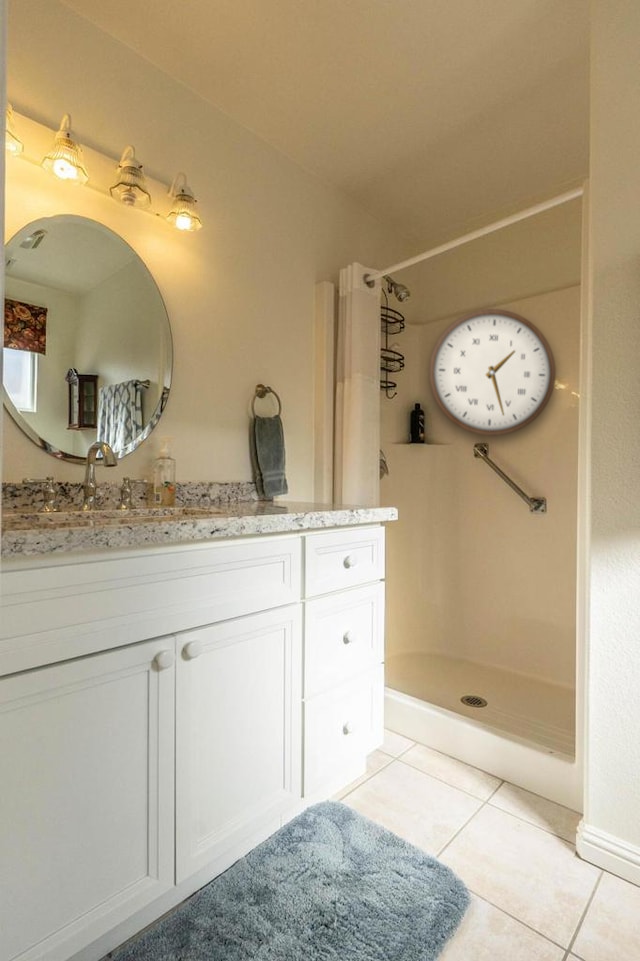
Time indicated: {"hour": 1, "minute": 27}
